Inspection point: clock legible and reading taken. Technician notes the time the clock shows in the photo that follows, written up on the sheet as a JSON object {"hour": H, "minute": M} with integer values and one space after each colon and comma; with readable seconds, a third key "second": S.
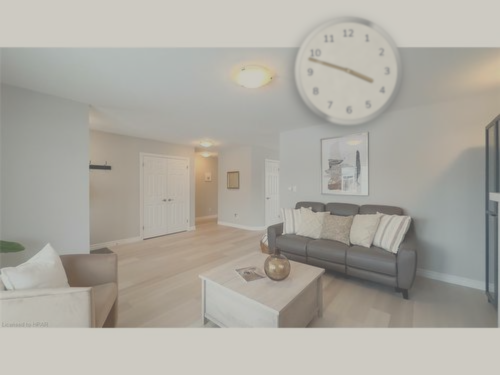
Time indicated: {"hour": 3, "minute": 48}
